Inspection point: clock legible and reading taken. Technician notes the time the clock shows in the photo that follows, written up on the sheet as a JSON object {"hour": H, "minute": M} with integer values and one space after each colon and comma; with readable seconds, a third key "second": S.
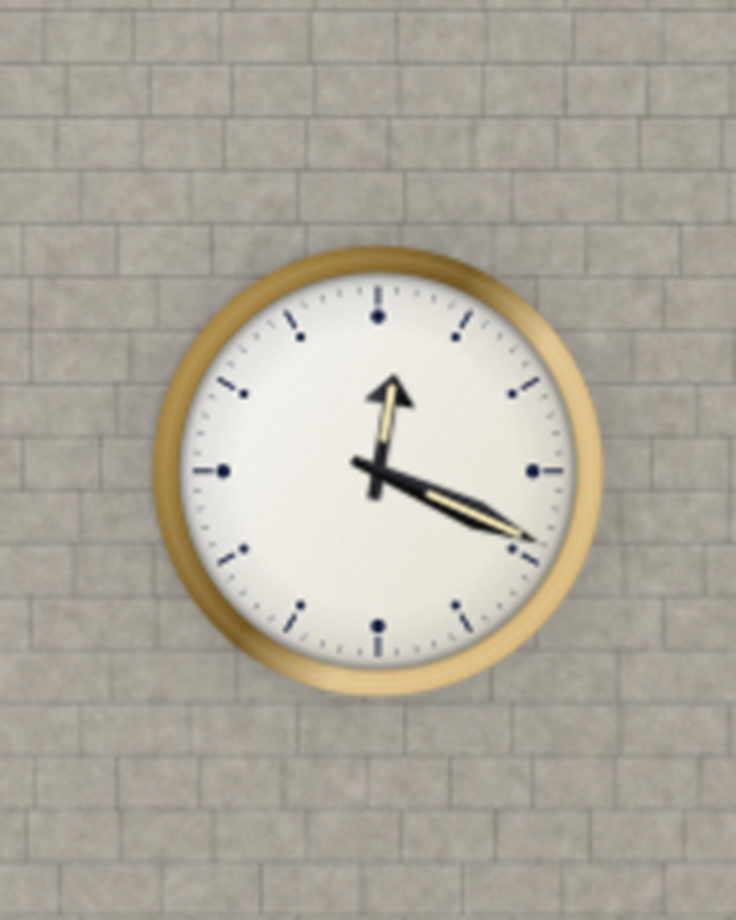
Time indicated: {"hour": 12, "minute": 19}
